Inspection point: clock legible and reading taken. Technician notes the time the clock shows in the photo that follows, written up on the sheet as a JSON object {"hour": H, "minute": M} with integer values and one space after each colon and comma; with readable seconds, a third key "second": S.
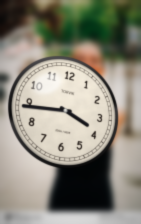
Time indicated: {"hour": 3, "minute": 44}
